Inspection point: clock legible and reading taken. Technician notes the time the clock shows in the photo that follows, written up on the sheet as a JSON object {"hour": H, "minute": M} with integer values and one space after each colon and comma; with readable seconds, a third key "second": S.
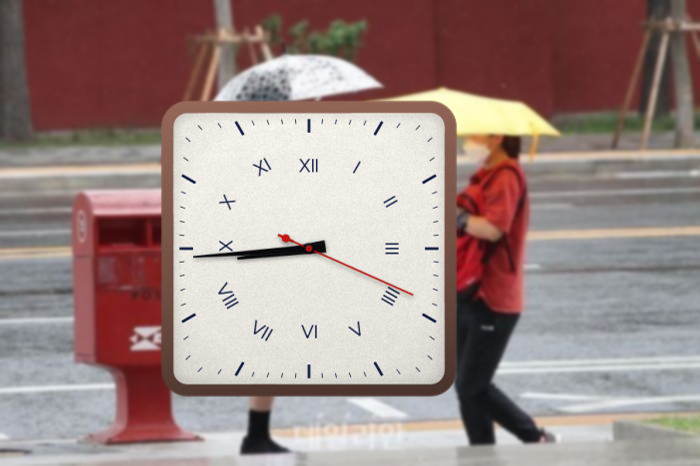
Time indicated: {"hour": 8, "minute": 44, "second": 19}
